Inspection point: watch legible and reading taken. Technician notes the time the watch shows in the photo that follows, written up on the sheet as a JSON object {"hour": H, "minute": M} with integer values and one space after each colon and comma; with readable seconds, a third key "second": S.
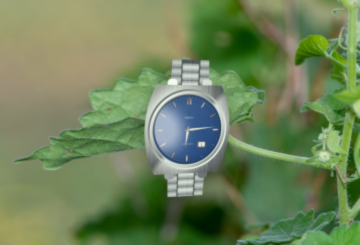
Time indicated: {"hour": 6, "minute": 14}
